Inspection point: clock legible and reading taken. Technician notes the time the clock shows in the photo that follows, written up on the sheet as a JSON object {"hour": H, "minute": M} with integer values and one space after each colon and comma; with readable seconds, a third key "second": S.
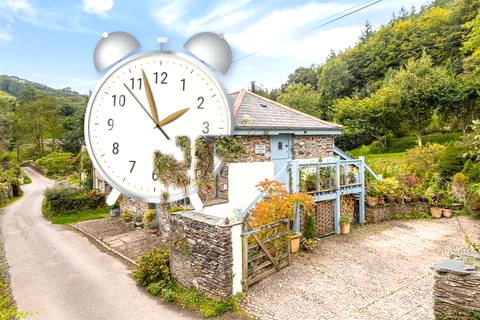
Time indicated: {"hour": 1, "minute": 56, "second": 53}
